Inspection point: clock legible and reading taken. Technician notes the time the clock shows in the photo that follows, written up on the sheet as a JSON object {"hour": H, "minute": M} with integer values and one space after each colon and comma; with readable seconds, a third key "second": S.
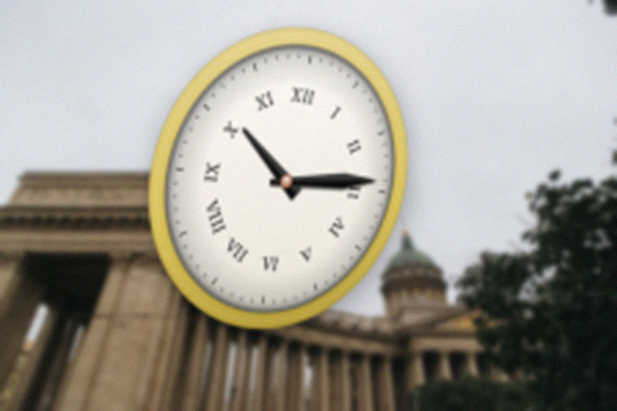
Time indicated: {"hour": 10, "minute": 14}
